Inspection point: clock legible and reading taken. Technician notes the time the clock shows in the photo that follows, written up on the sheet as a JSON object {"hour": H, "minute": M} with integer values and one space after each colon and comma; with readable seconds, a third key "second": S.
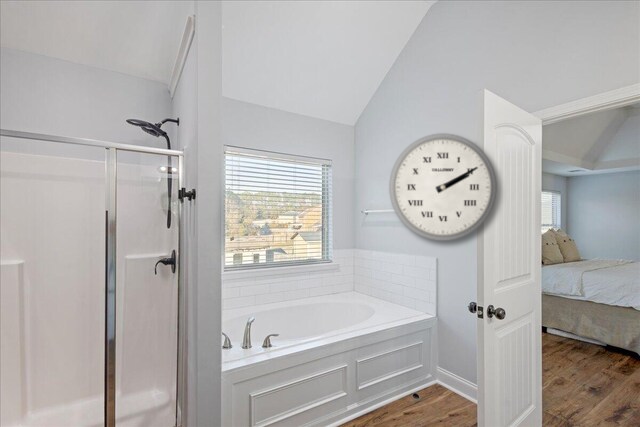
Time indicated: {"hour": 2, "minute": 10}
